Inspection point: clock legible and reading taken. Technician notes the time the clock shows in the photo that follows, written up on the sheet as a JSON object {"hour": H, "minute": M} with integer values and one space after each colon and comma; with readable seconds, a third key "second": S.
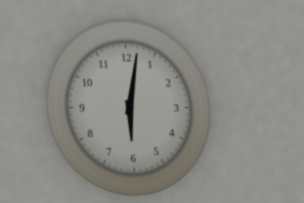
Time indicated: {"hour": 6, "minute": 2}
